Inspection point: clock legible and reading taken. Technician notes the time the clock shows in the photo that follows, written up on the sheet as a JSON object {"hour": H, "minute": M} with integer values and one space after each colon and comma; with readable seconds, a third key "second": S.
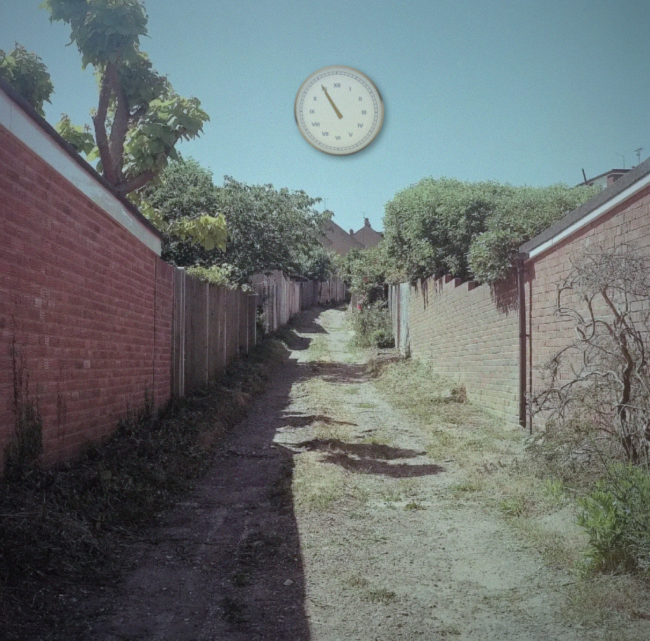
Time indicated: {"hour": 10, "minute": 55}
